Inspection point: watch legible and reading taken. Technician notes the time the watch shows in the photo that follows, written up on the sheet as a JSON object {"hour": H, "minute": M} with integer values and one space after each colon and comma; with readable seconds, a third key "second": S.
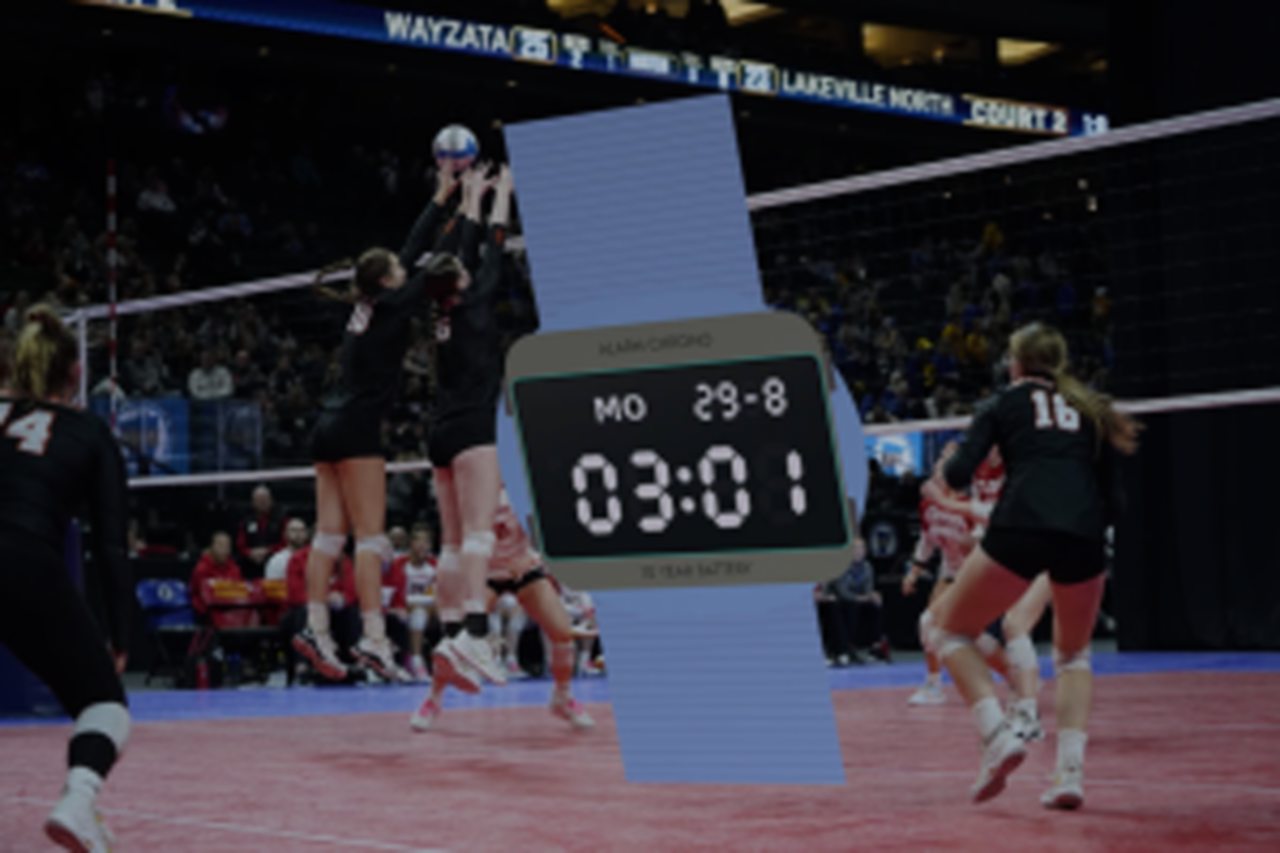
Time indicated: {"hour": 3, "minute": 1}
